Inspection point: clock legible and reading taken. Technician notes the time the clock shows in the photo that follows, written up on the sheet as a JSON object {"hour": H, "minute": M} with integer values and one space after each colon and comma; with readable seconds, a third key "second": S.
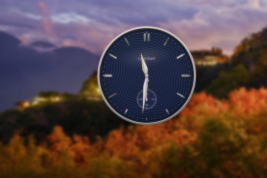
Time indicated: {"hour": 11, "minute": 31}
